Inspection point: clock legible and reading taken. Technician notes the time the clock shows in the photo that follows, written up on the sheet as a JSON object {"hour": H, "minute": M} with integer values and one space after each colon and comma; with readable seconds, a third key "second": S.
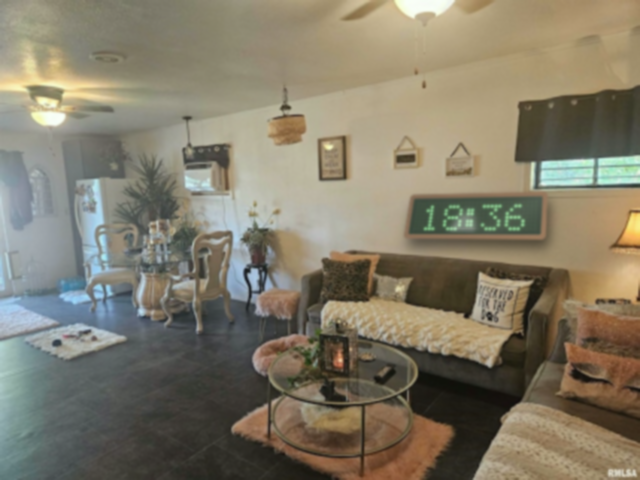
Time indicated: {"hour": 18, "minute": 36}
